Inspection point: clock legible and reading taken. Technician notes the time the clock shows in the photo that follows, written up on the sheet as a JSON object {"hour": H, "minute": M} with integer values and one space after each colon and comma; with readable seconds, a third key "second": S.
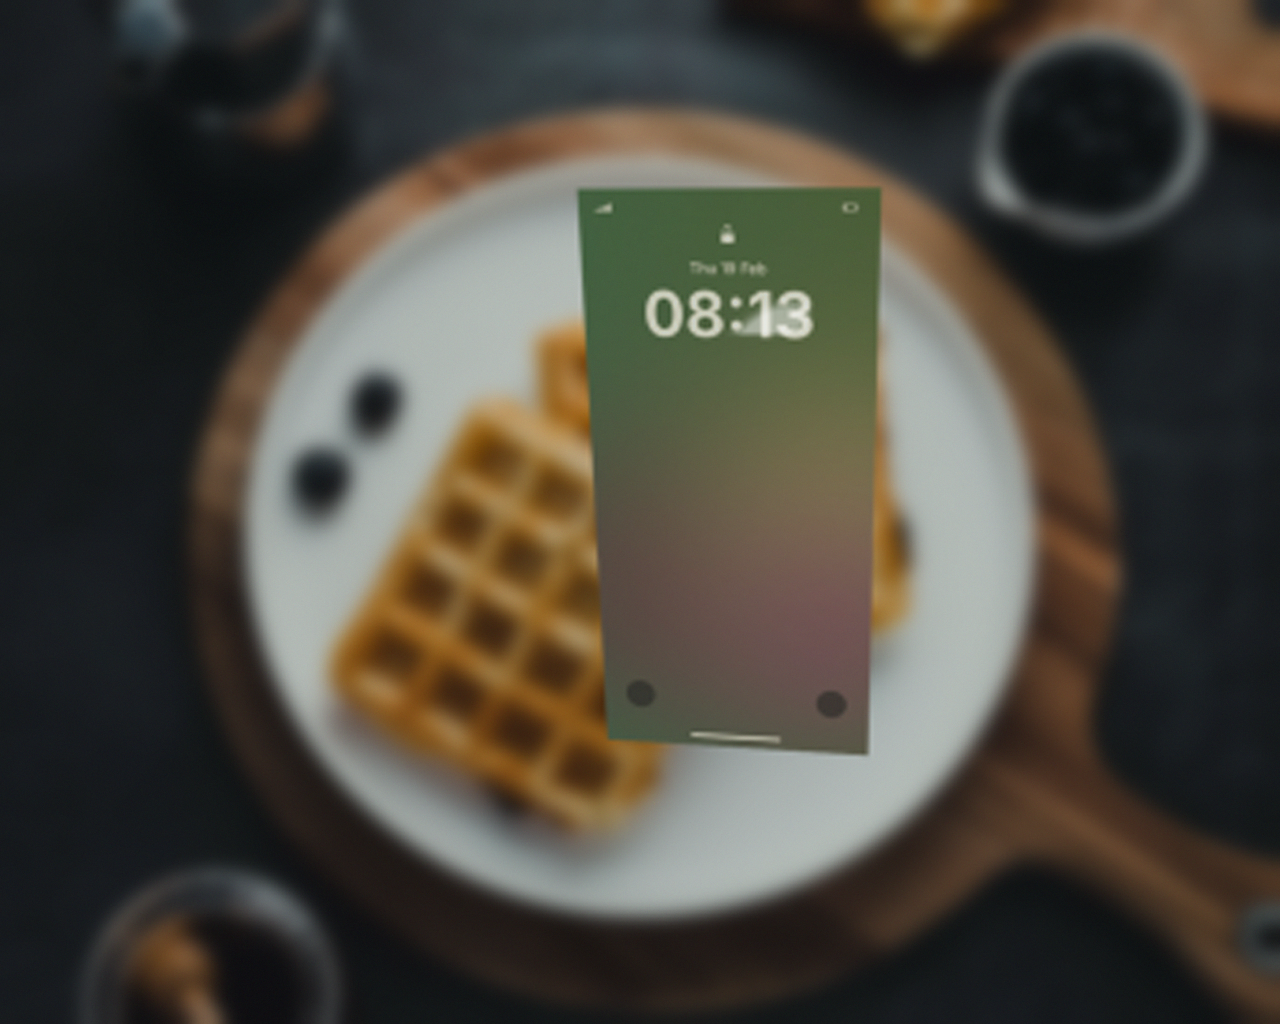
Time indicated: {"hour": 8, "minute": 13}
